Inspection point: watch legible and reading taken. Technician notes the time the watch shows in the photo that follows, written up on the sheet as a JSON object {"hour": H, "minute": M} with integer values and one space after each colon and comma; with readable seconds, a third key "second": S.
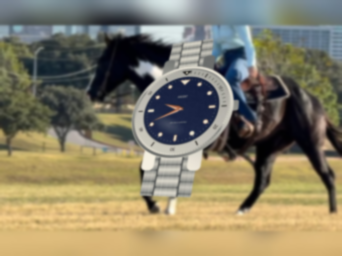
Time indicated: {"hour": 9, "minute": 41}
